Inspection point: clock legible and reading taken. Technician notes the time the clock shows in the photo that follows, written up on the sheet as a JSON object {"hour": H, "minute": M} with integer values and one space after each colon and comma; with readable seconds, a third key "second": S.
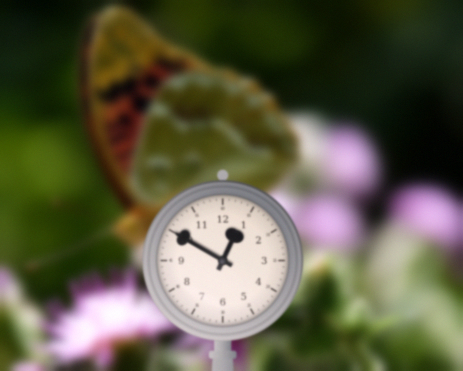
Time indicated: {"hour": 12, "minute": 50}
